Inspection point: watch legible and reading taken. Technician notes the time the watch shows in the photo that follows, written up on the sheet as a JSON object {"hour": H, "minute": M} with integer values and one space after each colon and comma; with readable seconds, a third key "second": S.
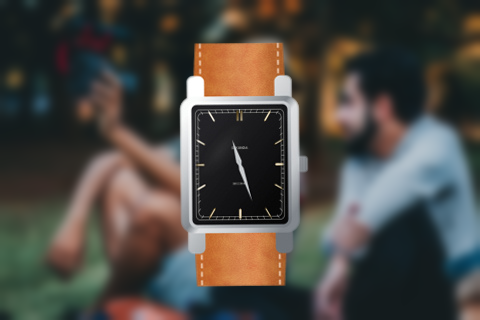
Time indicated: {"hour": 11, "minute": 27}
